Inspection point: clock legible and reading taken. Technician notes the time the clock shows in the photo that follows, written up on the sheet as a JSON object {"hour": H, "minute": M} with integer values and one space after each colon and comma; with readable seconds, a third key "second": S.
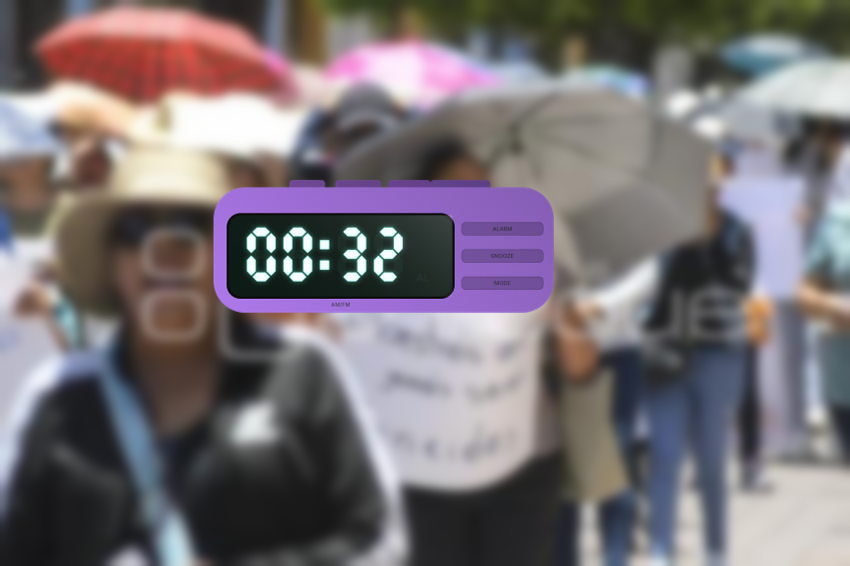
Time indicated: {"hour": 0, "minute": 32}
